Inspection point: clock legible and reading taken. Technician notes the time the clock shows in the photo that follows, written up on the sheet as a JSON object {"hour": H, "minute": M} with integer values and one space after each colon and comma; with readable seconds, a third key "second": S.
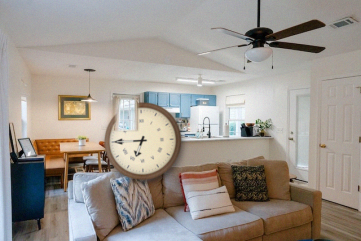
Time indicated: {"hour": 6, "minute": 45}
